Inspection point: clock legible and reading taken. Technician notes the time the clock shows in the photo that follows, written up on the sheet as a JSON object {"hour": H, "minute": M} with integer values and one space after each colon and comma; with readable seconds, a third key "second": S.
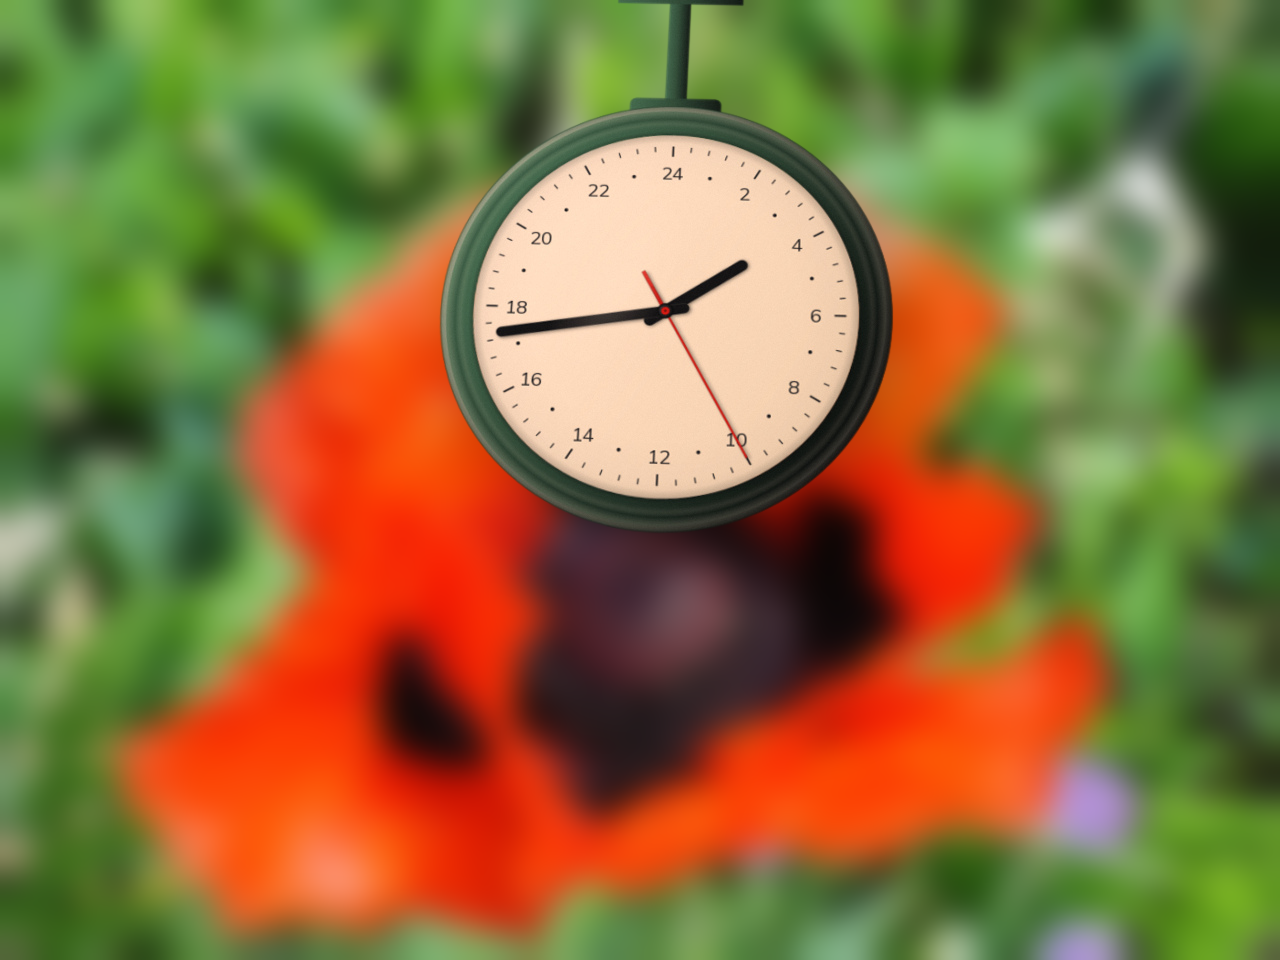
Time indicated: {"hour": 3, "minute": 43, "second": 25}
